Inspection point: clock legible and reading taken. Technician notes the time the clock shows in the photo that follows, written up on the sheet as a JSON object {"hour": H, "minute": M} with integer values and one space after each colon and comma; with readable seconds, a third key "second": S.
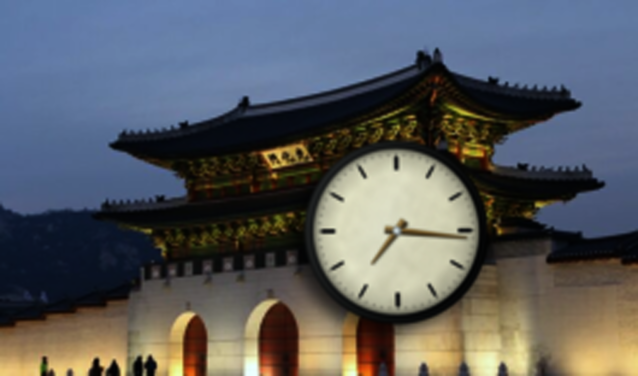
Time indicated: {"hour": 7, "minute": 16}
